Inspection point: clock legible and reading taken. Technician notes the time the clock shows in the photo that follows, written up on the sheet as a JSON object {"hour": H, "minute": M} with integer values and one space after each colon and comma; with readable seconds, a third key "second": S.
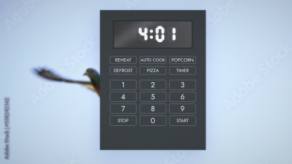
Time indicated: {"hour": 4, "minute": 1}
